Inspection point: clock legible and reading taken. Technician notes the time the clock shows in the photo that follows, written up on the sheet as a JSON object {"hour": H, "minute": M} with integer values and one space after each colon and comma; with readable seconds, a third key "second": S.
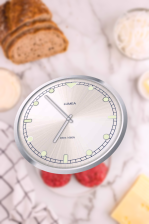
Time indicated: {"hour": 6, "minute": 53}
